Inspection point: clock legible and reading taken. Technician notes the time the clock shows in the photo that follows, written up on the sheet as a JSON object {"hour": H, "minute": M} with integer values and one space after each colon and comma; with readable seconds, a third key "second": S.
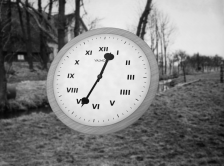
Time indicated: {"hour": 12, "minute": 34}
